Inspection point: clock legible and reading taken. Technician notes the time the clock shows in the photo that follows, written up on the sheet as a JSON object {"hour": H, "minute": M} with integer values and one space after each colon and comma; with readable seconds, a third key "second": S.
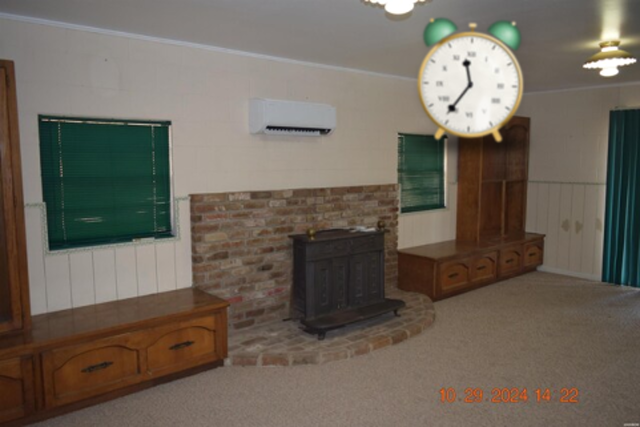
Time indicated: {"hour": 11, "minute": 36}
